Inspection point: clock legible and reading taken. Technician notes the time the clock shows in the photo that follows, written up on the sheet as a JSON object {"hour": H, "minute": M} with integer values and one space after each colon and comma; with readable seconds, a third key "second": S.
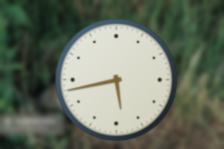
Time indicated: {"hour": 5, "minute": 43}
